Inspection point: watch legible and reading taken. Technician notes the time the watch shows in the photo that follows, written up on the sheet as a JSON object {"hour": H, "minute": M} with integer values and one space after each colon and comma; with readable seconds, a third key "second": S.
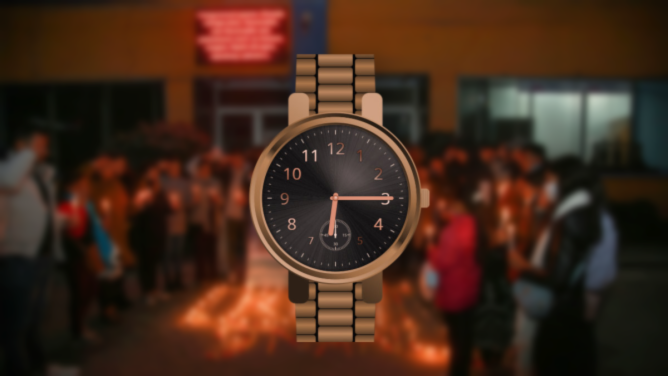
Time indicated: {"hour": 6, "minute": 15}
